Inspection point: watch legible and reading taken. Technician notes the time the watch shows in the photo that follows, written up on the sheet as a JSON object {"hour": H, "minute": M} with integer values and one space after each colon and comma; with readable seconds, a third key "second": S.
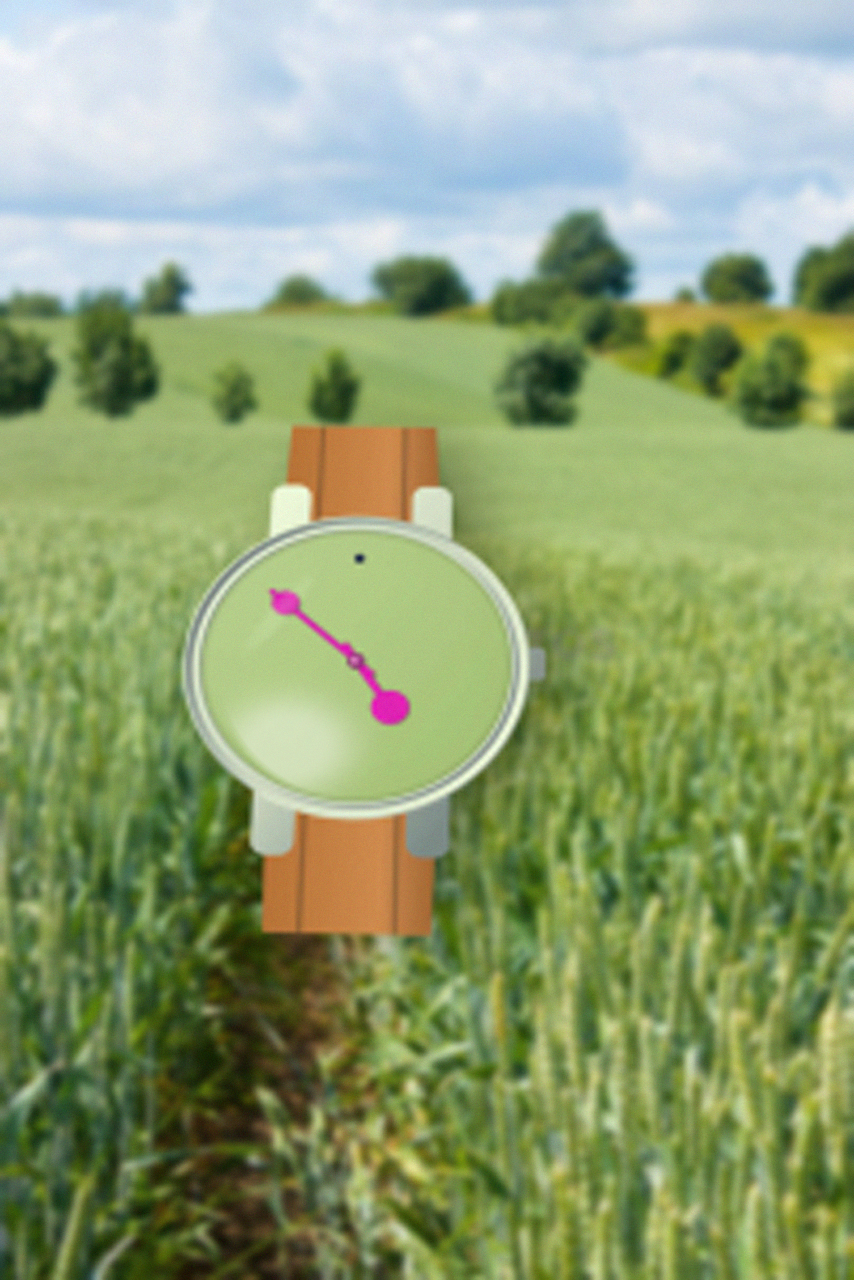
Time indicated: {"hour": 4, "minute": 52}
